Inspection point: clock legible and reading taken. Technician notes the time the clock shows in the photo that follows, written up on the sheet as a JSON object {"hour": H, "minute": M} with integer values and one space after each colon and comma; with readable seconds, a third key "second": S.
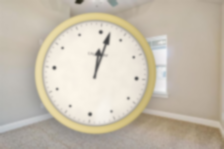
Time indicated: {"hour": 12, "minute": 2}
